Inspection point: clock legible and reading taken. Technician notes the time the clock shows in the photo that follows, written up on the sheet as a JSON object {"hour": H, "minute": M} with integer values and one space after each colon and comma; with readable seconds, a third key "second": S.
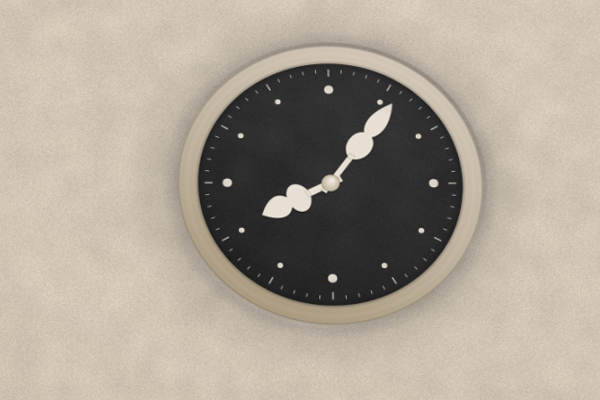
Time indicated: {"hour": 8, "minute": 6}
